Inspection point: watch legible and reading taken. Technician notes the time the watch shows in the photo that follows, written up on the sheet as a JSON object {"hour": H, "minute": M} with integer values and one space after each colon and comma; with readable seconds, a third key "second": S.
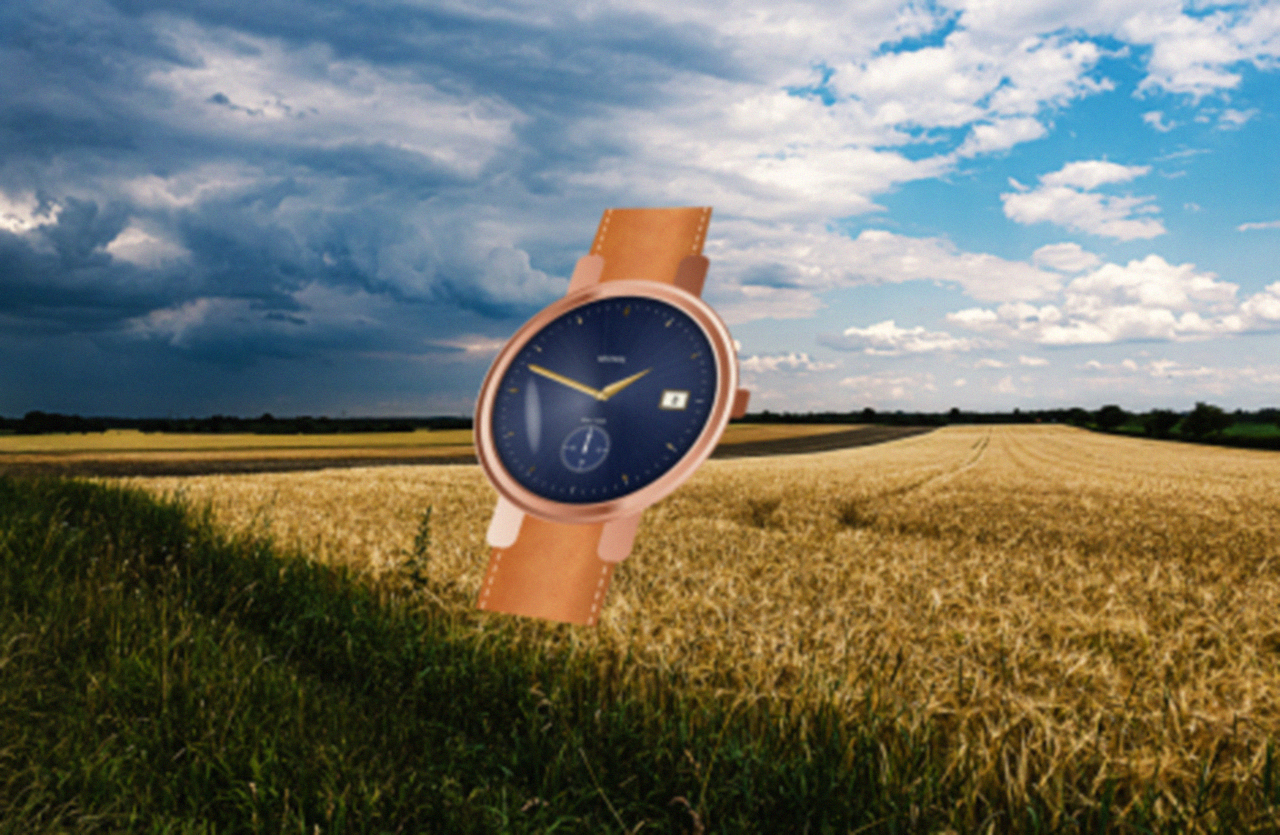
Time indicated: {"hour": 1, "minute": 48}
